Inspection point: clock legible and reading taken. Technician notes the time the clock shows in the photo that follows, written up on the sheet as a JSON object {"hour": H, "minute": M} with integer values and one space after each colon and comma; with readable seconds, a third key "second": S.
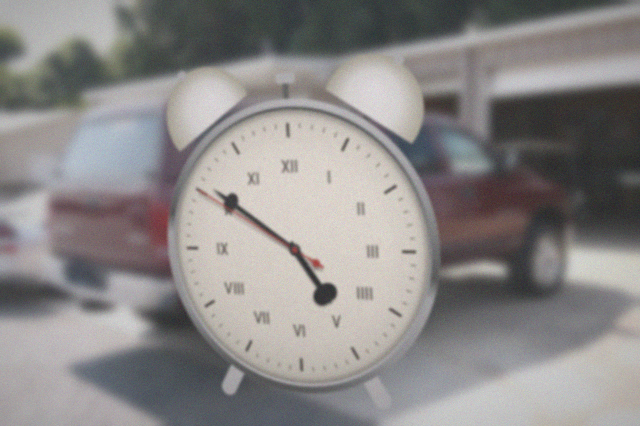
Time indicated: {"hour": 4, "minute": 50, "second": 50}
